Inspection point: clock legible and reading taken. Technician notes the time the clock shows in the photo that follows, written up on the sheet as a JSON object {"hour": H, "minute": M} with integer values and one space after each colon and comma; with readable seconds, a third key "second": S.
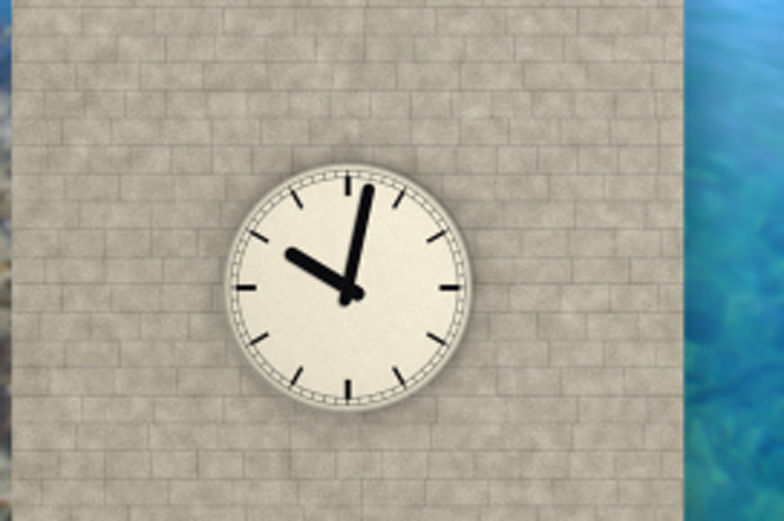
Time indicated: {"hour": 10, "minute": 2}
